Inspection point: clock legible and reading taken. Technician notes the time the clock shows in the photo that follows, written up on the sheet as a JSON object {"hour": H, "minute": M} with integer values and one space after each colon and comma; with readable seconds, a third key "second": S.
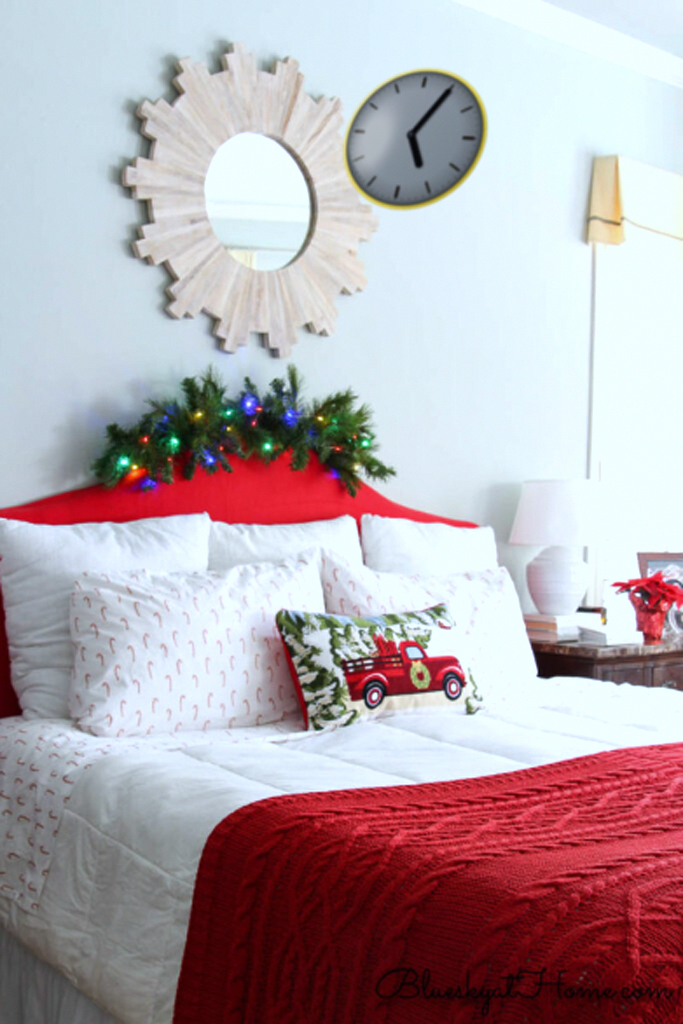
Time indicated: {"hour": 5, "minute": 5}
